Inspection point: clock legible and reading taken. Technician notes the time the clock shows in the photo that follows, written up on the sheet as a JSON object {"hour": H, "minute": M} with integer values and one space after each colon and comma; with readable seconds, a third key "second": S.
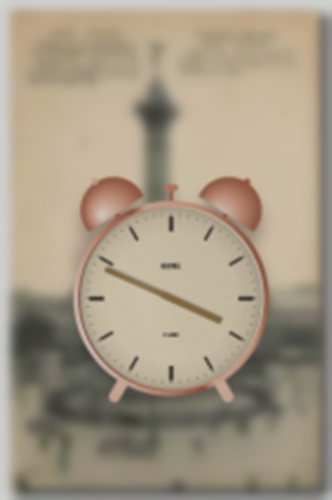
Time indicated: {"hour": 3, "minute": 49}
